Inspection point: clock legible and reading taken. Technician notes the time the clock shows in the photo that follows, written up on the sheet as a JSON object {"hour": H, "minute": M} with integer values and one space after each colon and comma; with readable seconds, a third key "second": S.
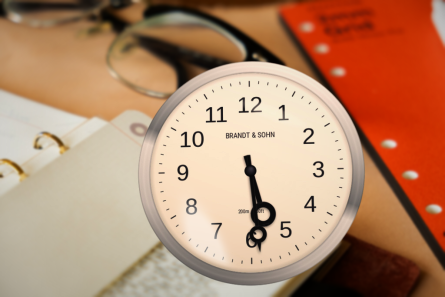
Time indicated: {"hour": 5, "minute": 29}
